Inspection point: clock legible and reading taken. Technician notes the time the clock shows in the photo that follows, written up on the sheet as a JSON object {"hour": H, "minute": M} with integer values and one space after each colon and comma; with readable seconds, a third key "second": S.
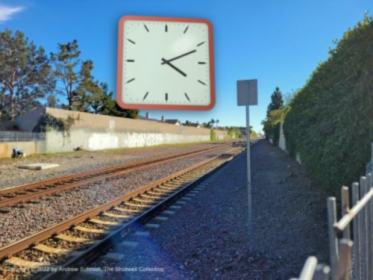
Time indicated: {"hour": 4, "minute": 11}
